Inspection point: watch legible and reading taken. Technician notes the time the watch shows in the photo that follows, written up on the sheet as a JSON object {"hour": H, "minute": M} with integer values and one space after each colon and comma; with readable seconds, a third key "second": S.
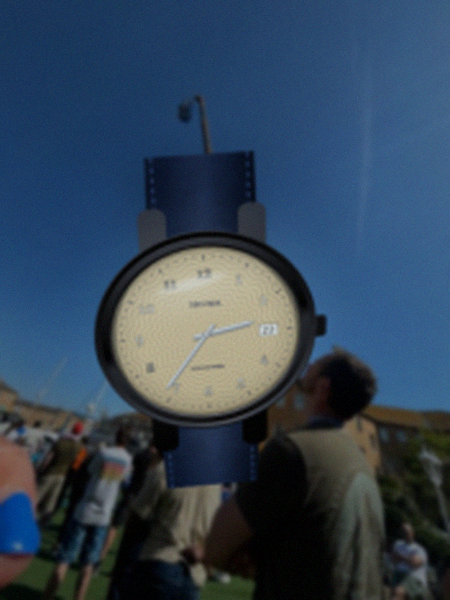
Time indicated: {"hour": 2, "minute": 36}
